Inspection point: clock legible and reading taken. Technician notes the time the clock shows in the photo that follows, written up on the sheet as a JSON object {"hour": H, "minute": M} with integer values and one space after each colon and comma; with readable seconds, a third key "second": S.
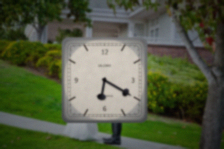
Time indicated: {"hour": 6, "minute": 20}
